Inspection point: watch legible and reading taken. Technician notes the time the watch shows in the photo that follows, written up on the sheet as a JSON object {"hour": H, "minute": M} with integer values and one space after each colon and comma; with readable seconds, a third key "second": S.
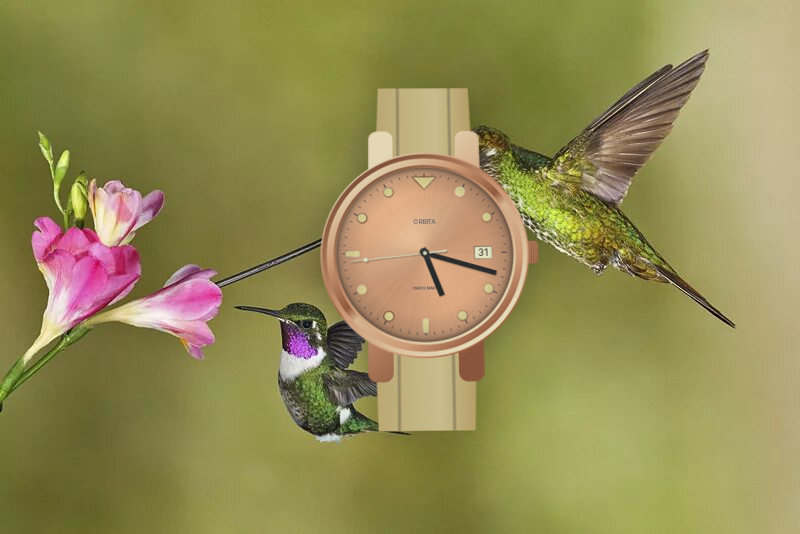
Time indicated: {"hour": 5, "minute": 17, "second": 44}
